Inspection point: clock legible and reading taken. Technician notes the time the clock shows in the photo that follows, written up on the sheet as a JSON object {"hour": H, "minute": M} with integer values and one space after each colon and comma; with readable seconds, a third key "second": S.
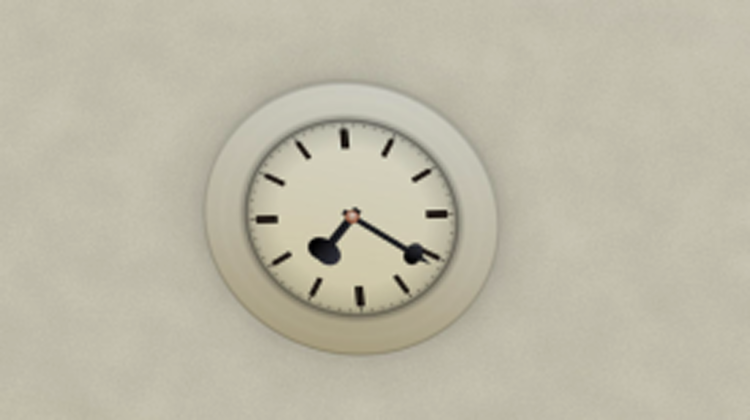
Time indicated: {"hour": 7, "minute": 21}
